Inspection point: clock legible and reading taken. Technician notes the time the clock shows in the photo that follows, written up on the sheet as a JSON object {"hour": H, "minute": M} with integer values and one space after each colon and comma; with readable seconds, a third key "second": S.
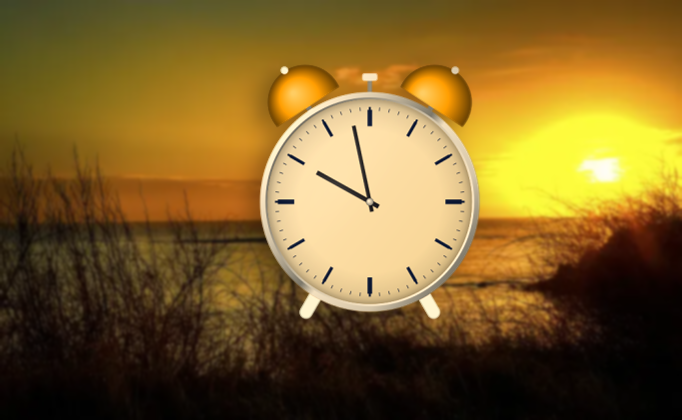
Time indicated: {"hour": 9, "minute": 58}
